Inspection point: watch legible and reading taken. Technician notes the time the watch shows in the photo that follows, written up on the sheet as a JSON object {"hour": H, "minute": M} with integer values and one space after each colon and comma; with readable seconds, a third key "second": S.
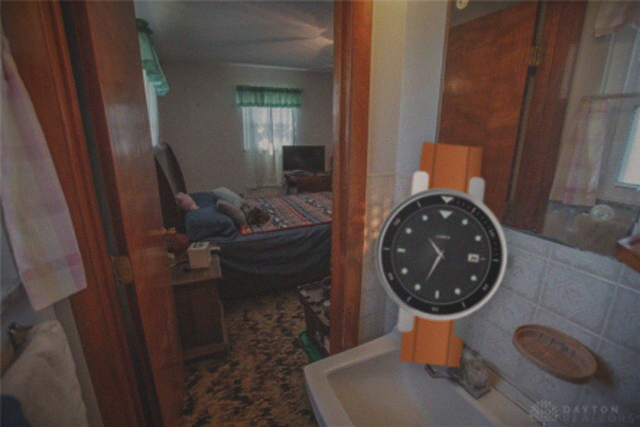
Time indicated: {"hour": 10, "minute": 34}
